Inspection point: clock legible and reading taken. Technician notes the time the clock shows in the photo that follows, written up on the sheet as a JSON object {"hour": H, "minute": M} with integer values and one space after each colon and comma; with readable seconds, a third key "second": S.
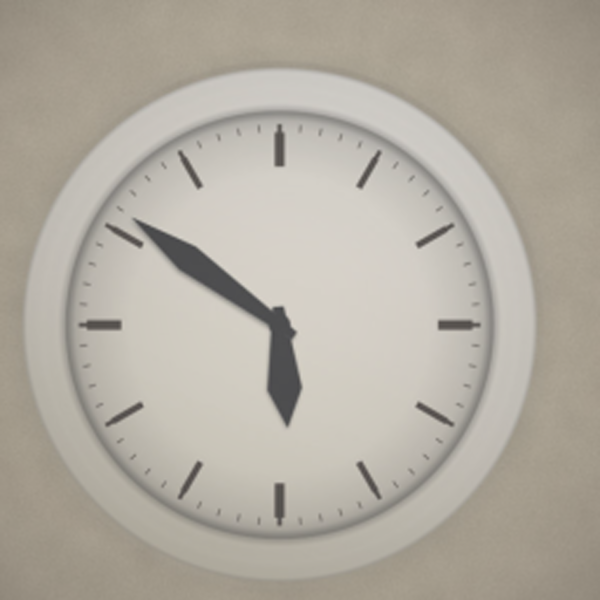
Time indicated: {"hour": 5, "minute": 51}
